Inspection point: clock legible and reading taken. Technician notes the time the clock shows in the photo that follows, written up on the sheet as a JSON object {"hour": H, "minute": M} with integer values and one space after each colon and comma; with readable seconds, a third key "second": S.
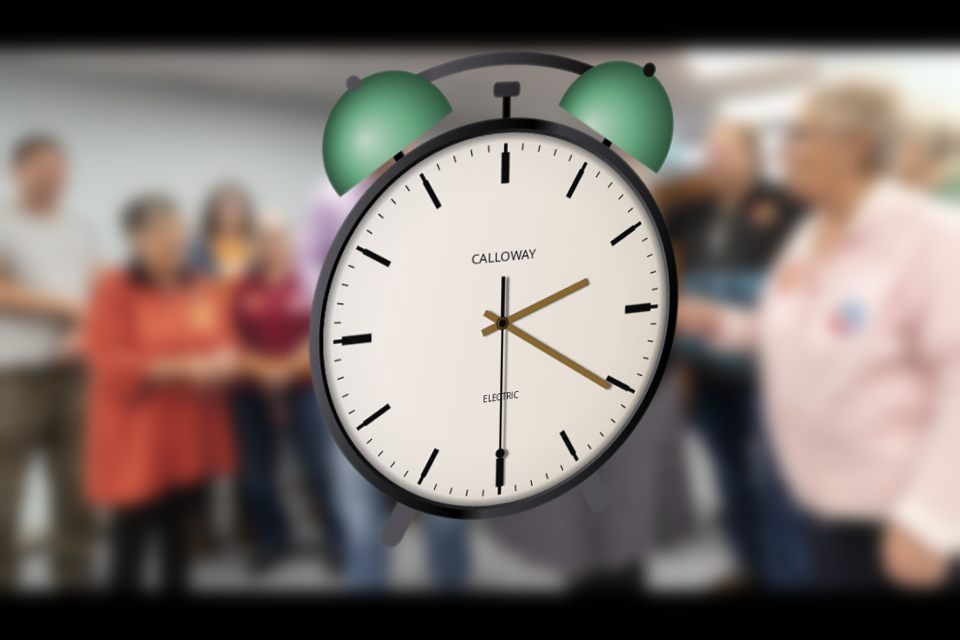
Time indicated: {"hour": 2, "minute": 20, "second": 30}
